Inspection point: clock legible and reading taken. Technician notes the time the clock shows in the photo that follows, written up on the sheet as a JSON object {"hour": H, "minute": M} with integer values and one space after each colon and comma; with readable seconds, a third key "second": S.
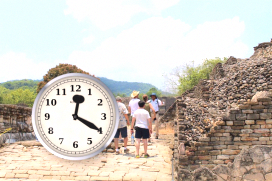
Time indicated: {"hour": 12, "minute": 20}
